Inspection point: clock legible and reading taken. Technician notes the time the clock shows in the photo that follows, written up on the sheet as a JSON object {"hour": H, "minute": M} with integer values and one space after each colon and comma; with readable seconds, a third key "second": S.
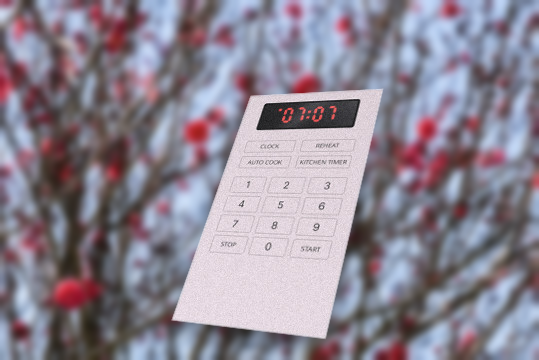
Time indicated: {"hour": 7, "minute": 7}
